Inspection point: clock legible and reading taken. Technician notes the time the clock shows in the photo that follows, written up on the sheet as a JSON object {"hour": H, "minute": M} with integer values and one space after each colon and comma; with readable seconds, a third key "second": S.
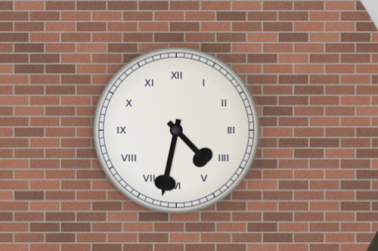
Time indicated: {"hour": 4, "minute": 32}
